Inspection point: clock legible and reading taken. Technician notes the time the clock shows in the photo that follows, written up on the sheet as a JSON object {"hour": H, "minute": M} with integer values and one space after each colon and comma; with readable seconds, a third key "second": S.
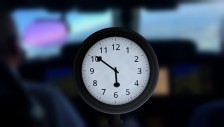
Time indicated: {"hour": 5, "minute": 51}
